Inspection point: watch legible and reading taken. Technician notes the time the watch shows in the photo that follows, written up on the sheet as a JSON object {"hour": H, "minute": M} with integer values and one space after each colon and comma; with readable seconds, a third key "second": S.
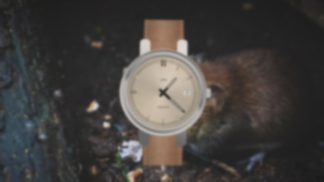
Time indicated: {"hour": 1, "minute": 22}
